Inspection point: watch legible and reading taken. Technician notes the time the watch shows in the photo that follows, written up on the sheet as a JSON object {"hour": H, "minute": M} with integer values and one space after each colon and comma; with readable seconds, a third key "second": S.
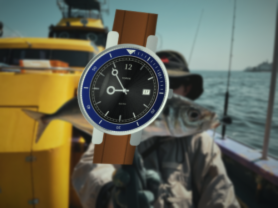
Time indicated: {"hour": 8, "minute": 54}
